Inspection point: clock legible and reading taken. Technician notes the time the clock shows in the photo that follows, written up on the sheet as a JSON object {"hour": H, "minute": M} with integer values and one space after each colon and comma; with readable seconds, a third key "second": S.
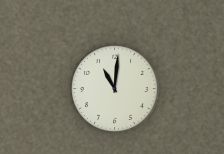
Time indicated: {"hour": 11, "minute": 1}
